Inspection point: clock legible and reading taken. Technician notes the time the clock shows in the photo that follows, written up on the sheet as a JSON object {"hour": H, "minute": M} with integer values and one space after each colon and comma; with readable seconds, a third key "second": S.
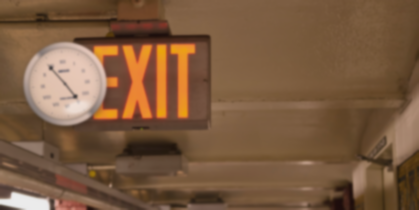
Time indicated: {"hour": 4, "minute": 54}
